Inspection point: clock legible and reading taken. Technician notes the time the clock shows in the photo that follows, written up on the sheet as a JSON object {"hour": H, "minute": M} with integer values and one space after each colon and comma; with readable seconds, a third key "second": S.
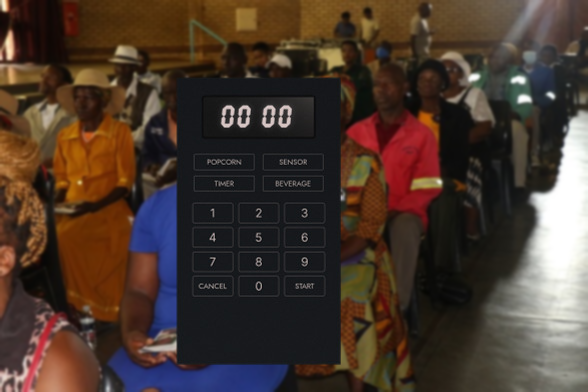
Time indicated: {"hour": 0, "minute": 0}
